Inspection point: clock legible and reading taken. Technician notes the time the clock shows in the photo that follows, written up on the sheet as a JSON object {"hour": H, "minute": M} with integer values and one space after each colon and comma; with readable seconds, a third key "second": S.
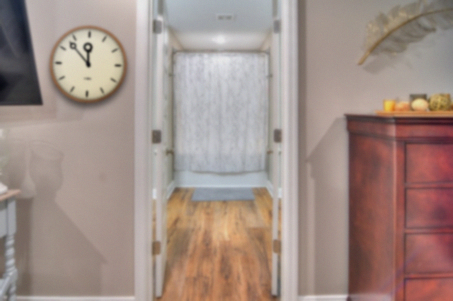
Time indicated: {"hour": 11, "minute": 53}
